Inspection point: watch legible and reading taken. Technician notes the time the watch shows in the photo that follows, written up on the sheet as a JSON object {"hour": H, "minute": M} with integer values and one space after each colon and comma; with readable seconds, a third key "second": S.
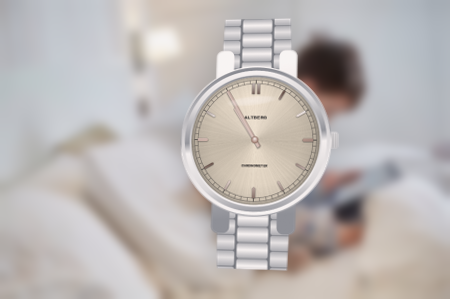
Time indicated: {"hour": 10, "minute": 55}
